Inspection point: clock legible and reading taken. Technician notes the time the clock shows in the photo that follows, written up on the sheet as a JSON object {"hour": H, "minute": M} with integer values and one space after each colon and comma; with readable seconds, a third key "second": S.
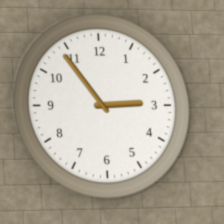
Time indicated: {"hour": 2, "minute": 54}
